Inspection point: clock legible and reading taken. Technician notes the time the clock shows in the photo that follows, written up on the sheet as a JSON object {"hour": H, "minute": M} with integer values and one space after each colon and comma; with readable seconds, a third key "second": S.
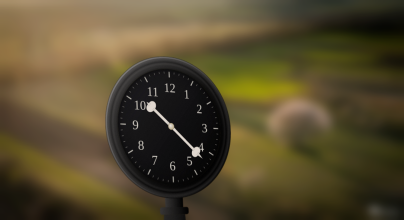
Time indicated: {"hour": 10, "minute": 22}
